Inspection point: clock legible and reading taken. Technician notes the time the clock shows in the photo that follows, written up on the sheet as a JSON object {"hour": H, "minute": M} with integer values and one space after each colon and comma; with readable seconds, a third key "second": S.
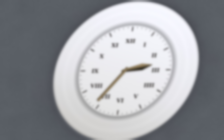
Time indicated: {"hour": 2, "minute": 36}
